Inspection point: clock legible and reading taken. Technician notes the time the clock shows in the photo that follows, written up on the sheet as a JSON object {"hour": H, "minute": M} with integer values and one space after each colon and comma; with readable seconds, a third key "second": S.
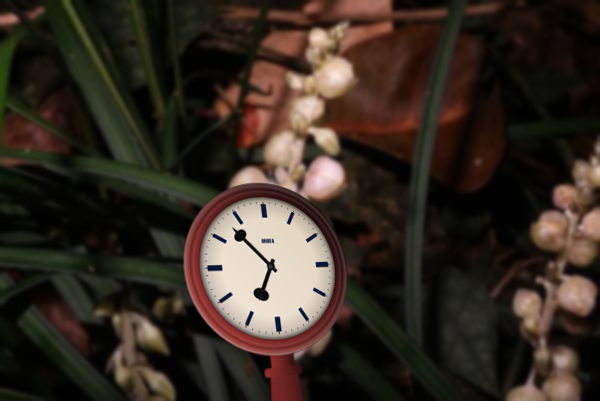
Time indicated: {"hour": 6, "minute": 53}
